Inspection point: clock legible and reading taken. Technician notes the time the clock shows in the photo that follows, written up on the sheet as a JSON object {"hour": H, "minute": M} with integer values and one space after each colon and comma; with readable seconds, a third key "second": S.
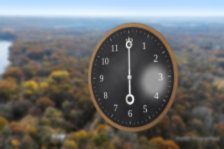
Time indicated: {"hour": 6, "minute": 0}
